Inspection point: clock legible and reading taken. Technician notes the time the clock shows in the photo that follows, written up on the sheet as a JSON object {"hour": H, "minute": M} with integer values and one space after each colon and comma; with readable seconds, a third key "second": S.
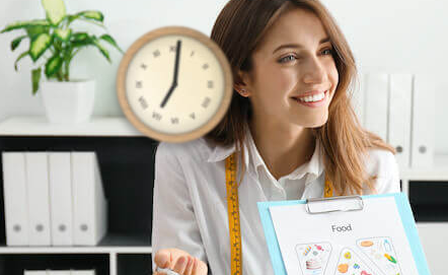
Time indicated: {"hour": 7, "minute": 1}
